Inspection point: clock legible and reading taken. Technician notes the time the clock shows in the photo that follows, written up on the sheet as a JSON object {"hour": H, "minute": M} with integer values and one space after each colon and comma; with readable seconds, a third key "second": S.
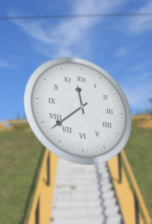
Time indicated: {"hour": 11, "minute": 38}
